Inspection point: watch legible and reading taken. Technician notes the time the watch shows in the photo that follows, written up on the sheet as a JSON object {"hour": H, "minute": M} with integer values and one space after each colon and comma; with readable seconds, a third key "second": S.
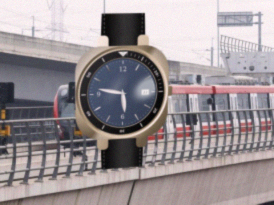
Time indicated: {"hour": 5, "minute": 47}
